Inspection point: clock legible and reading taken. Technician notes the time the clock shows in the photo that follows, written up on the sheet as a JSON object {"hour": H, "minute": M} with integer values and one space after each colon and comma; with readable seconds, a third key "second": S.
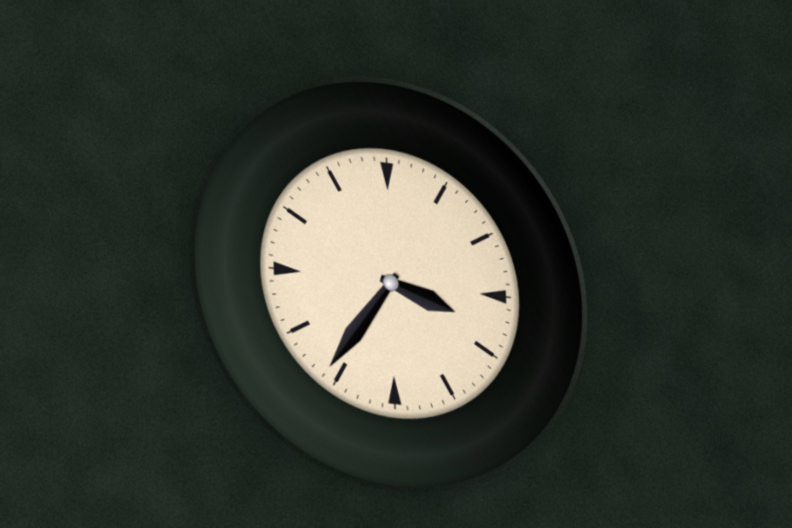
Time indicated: {"hour": 3, "minute": 36}
